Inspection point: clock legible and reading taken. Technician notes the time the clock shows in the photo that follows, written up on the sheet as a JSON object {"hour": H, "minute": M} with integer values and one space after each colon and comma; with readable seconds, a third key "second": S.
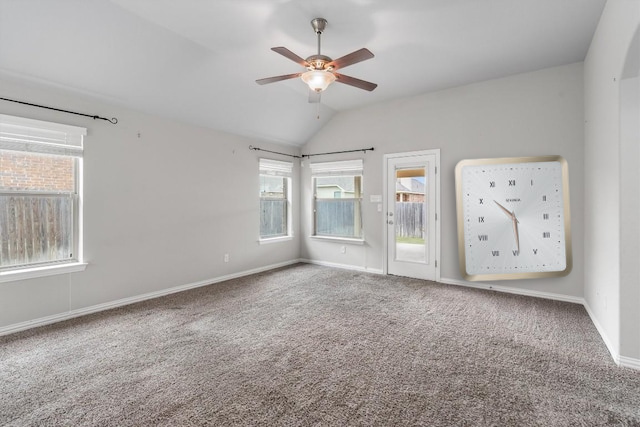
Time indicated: {"hour": 10, "minute": 29}
